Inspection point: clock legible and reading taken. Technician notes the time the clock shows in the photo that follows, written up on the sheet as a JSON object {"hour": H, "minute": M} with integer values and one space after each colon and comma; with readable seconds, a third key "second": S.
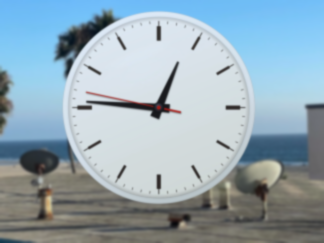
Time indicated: {"hour": 12, "minute": 45, "second": 47}
